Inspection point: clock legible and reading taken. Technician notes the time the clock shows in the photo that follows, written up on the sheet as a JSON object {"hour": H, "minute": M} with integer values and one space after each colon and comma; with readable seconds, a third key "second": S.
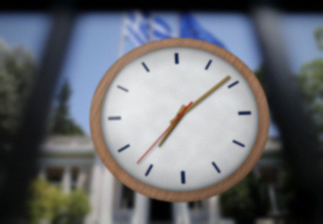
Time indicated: {"hour": 7, "minute": 8, "second": 37}
